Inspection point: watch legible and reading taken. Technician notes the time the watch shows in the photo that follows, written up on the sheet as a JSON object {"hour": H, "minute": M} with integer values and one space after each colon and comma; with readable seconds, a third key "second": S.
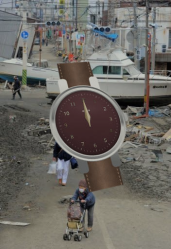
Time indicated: {"hour": 12, "minute": 0}
